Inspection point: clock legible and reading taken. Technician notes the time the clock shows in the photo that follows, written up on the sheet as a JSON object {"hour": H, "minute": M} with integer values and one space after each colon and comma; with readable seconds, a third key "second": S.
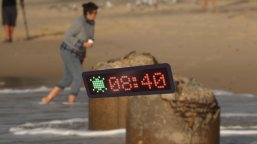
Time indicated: {"hour": 8, "minute": 40}
